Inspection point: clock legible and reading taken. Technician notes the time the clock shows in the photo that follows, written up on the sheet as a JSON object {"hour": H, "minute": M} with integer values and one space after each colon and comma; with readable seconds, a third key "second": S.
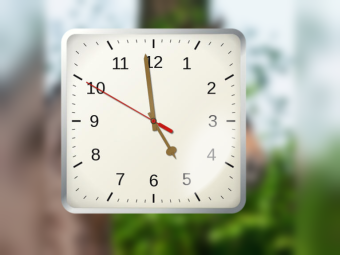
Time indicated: {"hour": 4, "minute": 58, "second": 50}
